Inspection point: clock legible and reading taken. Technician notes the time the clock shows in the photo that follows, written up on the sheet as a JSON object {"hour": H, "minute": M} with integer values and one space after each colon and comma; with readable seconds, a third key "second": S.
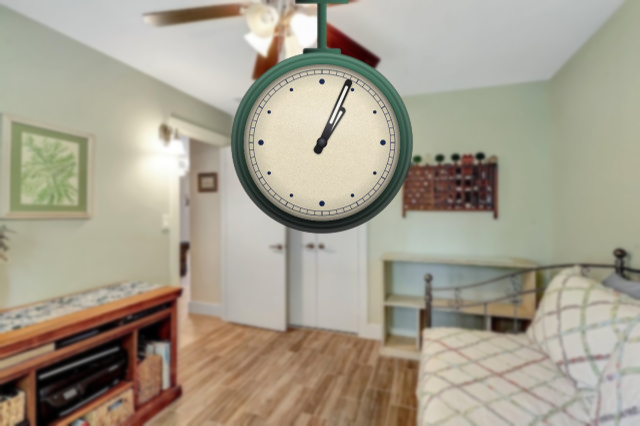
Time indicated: {"hour": 1, "minute": 4}
